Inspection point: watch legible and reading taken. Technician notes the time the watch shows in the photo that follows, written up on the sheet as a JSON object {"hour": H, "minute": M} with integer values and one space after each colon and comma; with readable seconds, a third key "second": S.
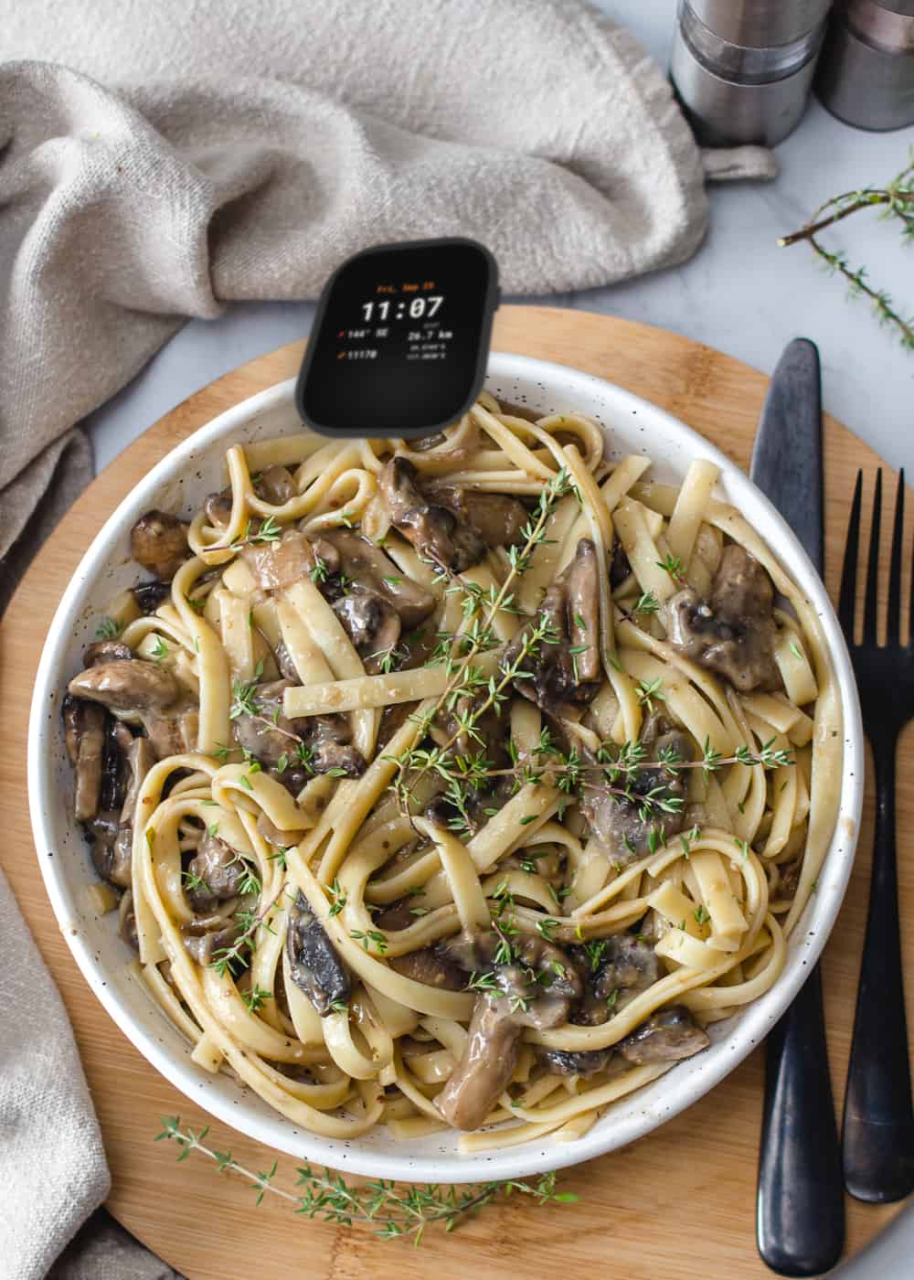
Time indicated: {"hour": 11, "minute": 7}
